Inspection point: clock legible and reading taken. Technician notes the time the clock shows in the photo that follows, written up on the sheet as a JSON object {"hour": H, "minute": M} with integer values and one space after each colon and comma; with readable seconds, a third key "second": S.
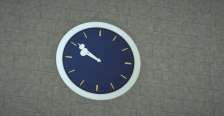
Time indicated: {"hour": 9, "minute": 51}
